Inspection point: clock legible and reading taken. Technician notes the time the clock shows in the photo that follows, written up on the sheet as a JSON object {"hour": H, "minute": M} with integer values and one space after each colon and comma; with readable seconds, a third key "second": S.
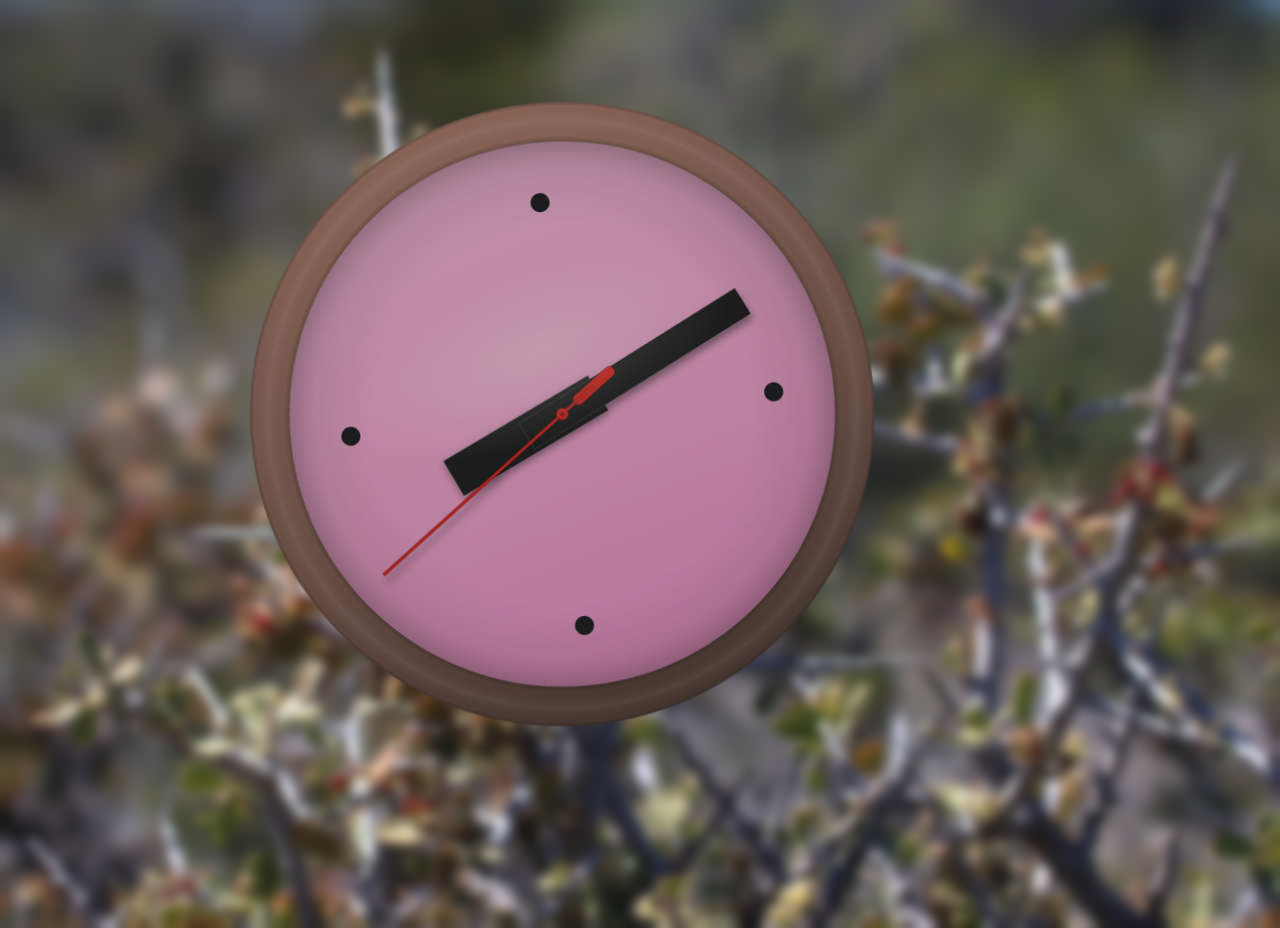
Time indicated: {"hour": 8, "minute": 10, "second": 39}
